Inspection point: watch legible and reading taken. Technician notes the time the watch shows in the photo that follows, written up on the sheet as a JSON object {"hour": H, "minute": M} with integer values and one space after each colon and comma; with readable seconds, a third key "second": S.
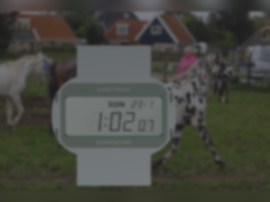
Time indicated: {"hour": 1, "minute": 2}
